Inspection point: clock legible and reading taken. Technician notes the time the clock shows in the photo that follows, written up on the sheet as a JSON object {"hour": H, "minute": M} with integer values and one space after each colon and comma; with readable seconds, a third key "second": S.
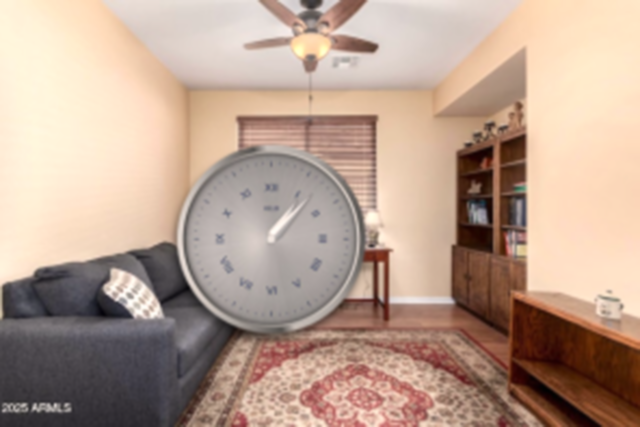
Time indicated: {"hour": 1, "minute": 7}
